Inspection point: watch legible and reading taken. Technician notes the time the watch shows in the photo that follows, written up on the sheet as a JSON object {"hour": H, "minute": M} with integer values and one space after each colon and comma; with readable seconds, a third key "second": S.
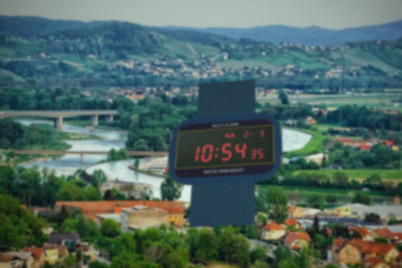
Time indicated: {"hour": 10, "minute": 54}
